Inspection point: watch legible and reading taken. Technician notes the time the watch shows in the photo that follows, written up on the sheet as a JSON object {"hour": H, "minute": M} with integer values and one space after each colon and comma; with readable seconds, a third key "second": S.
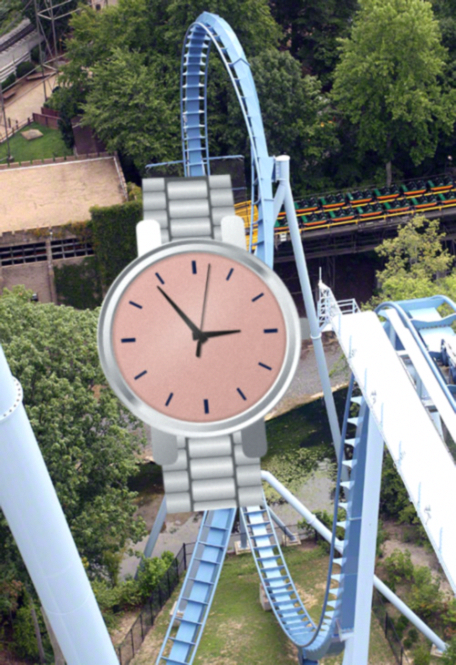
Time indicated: {"hour": 2, "minute": 54, "second": 2}
